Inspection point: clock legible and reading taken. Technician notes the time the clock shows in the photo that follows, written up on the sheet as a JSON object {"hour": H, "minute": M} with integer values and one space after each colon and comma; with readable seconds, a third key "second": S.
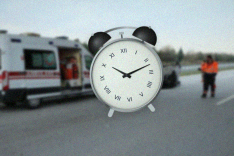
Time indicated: {"hour": 10, "minute": 12}
